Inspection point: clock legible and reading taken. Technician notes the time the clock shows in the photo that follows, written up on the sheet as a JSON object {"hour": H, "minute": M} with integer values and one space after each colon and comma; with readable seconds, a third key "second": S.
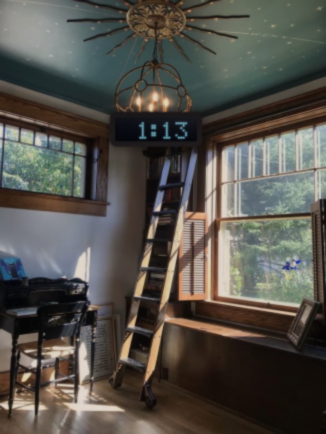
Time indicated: {"hour": 1, "minute": 13}
